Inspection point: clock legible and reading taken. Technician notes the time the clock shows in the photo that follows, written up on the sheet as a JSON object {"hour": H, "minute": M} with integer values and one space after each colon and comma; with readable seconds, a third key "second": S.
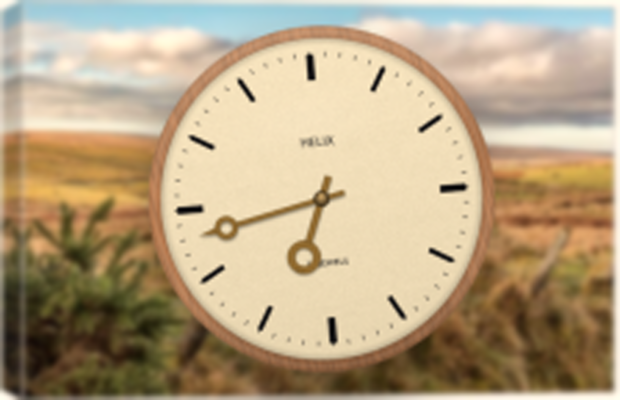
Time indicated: {"hour": 6, "minute": 43}
